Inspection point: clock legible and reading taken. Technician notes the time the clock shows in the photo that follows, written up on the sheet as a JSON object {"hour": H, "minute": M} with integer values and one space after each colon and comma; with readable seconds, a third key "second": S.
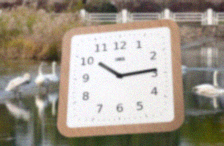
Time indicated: {"hour": 10, "minute": 14}
